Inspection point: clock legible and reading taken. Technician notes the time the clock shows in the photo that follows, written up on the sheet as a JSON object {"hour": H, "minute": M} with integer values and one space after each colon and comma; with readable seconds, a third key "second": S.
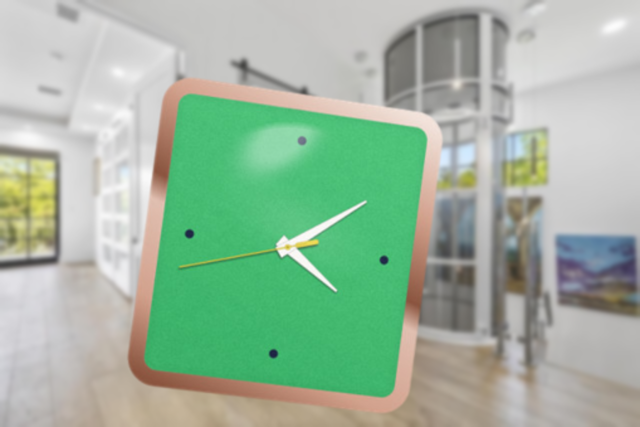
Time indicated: {"hour": 4, "minute": 8, "second": 42}
